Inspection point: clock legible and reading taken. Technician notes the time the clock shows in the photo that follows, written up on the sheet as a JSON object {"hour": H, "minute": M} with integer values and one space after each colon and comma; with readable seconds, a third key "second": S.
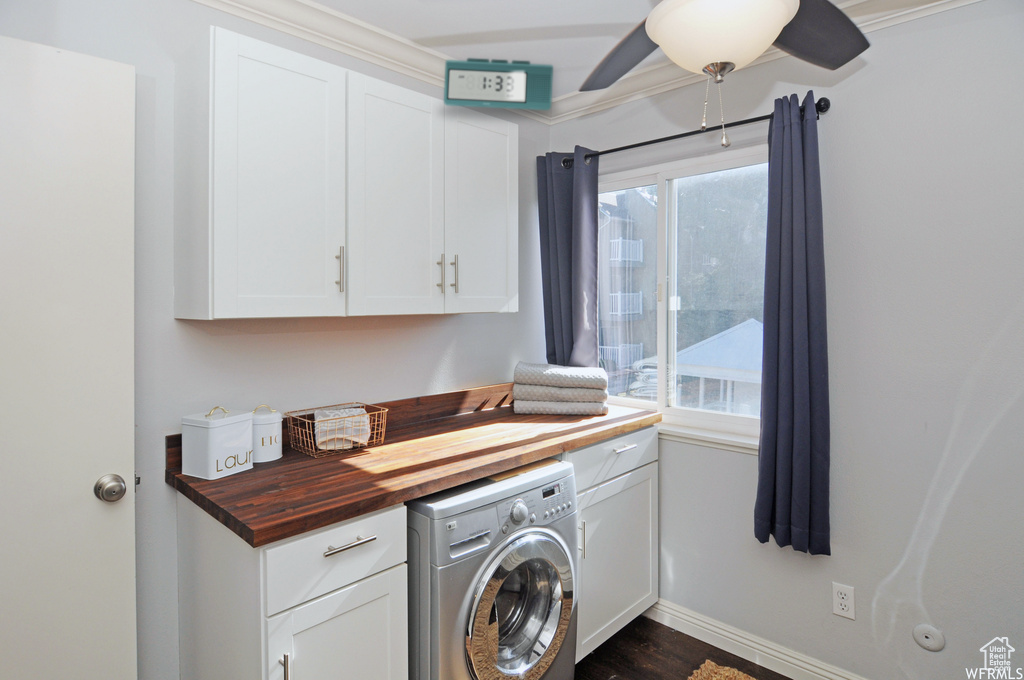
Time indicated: {"hour": 1, "minute": 33}
